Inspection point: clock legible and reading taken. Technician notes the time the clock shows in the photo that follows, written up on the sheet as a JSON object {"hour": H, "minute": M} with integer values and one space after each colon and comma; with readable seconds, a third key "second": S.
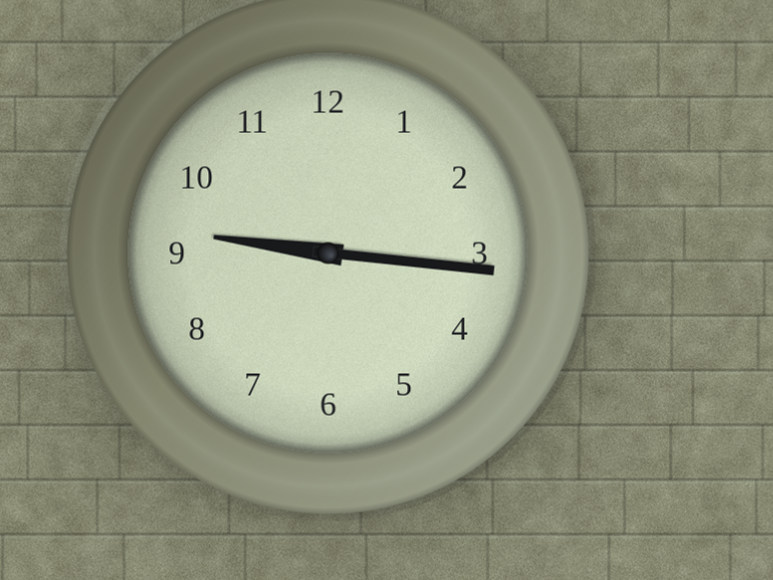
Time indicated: {"hour": 9, "minute": 16}
